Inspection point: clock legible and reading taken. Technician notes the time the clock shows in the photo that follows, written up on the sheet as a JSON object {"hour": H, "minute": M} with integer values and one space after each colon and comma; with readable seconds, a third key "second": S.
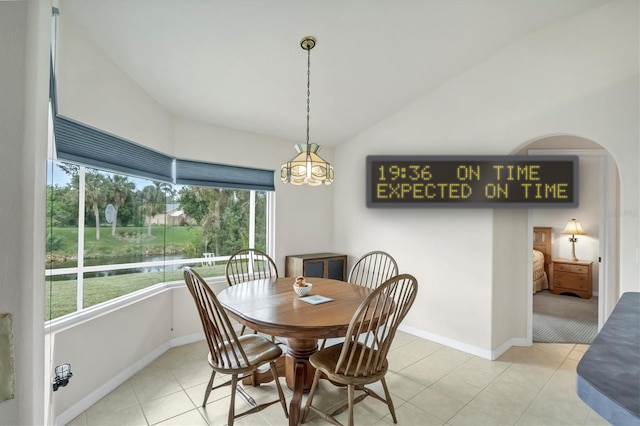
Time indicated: {"hour": 19, "minute": 36}
